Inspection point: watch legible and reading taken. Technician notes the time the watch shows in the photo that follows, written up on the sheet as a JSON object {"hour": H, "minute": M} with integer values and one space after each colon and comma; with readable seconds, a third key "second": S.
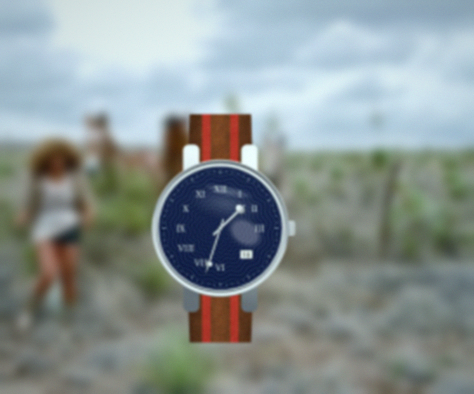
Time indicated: {"hour": 1, "minute": 33}
